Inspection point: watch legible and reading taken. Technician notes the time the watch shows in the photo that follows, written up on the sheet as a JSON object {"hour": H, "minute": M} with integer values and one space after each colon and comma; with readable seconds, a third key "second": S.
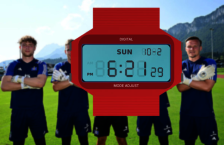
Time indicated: {"hour": 6, "minute": 21, "second": 29}
